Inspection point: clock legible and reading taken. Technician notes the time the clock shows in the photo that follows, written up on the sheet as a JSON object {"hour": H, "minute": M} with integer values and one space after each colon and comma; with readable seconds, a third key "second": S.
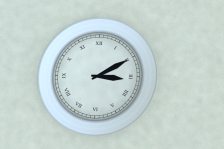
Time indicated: {"hour": 3, "minute": 10}
